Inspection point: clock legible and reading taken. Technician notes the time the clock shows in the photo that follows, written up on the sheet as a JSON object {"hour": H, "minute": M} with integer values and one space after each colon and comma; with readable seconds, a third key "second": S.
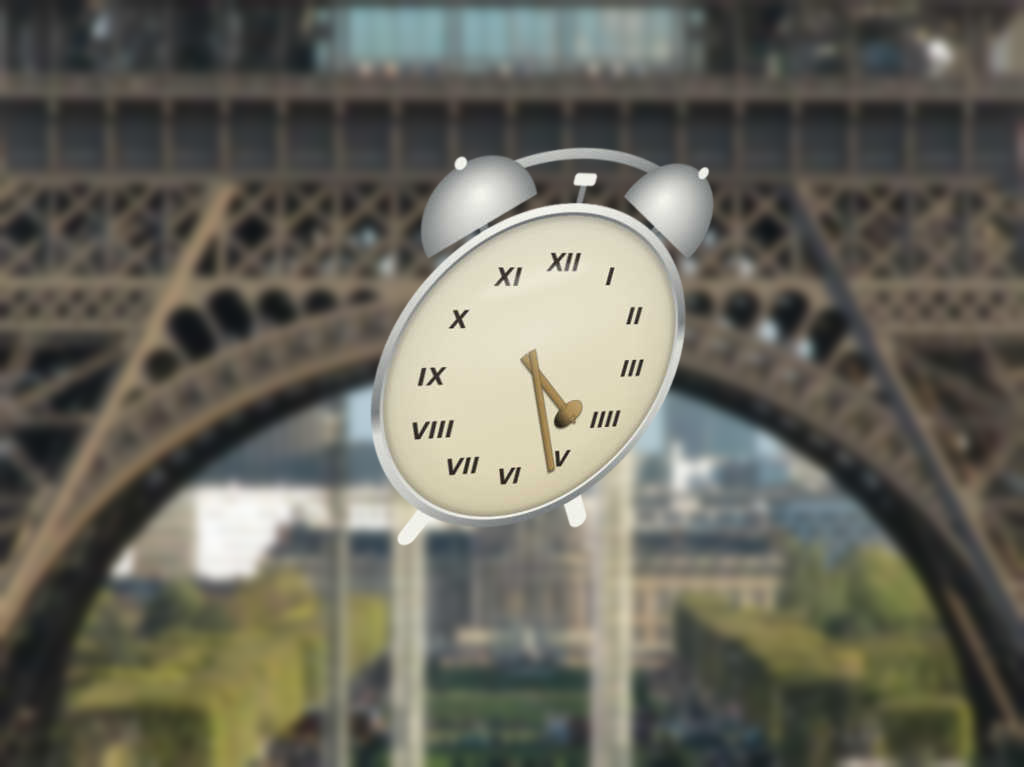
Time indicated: {"hour": 4, "minute": 26}
